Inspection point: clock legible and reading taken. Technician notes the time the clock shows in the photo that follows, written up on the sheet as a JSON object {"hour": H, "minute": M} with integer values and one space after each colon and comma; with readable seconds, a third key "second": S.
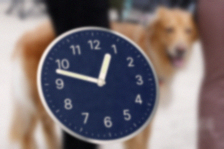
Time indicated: {"hour": 12, "minute": 48}
